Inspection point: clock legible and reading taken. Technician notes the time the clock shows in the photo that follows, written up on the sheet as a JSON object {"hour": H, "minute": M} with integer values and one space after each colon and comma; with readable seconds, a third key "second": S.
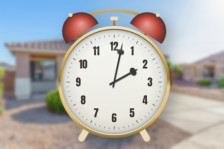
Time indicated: {"hour": 2, "minute": 2}
